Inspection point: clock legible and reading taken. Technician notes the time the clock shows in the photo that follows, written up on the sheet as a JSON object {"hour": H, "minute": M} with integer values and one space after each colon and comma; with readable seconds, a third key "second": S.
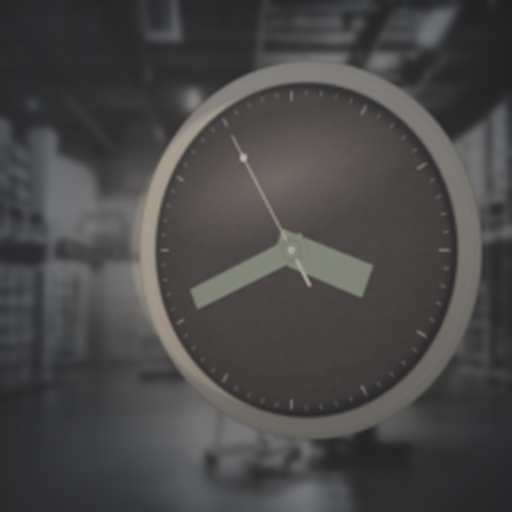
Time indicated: {"hour": 3, "minute": 40, "second": 55}
